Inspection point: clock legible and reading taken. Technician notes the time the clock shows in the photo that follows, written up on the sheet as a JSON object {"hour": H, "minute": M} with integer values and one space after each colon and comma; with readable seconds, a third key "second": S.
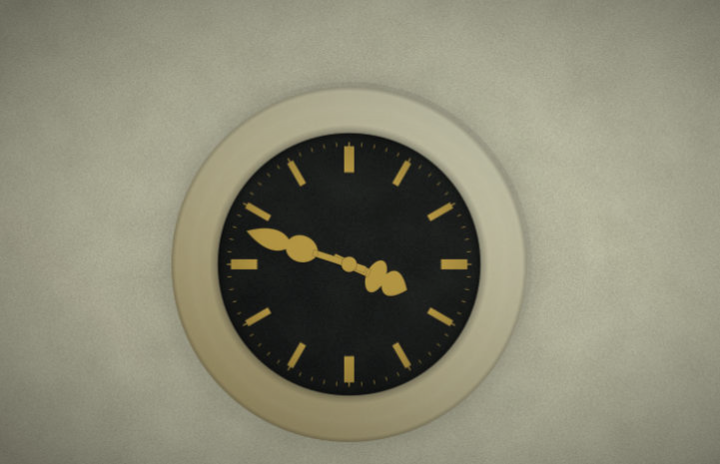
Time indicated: {"hour": 3, "minute": 48}
